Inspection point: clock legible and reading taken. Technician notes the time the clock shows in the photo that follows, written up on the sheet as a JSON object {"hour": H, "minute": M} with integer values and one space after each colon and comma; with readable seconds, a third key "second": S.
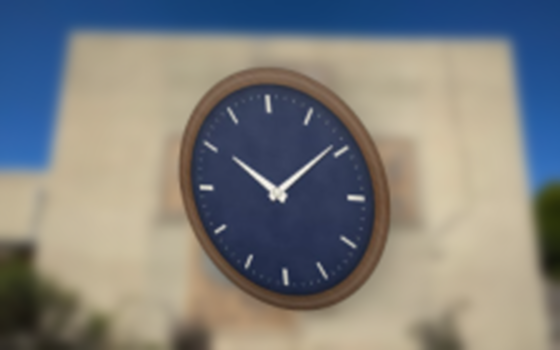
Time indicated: {"hour": 10, "minute": 9}
